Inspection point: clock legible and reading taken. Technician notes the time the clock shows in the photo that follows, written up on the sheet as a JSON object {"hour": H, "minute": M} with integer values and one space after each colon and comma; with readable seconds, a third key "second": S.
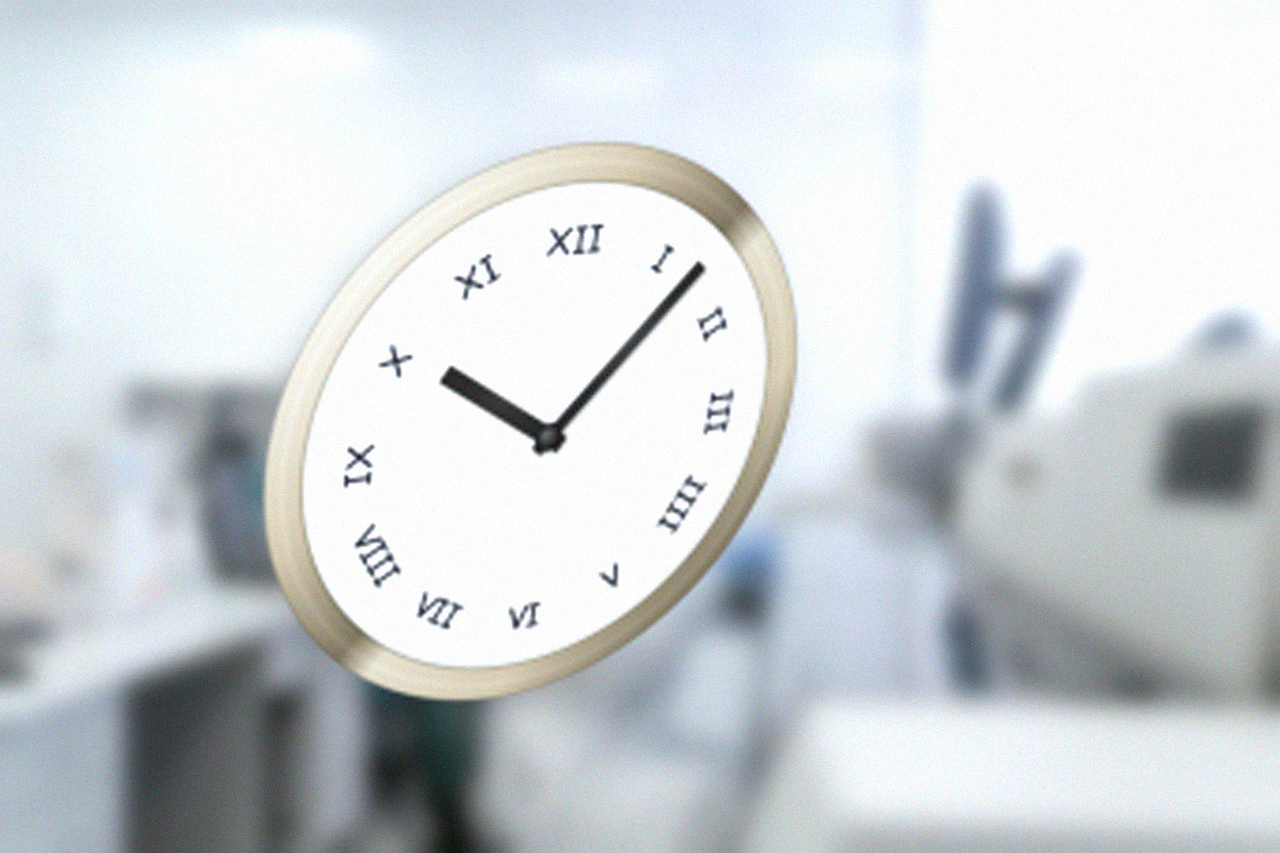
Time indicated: {"hour": 10, "minute": 7}
